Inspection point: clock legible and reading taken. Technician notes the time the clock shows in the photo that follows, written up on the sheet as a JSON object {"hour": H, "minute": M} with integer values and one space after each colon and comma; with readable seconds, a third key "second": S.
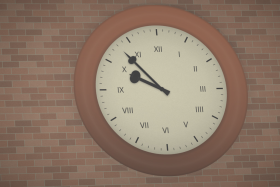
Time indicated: {"hour": 9, "minute": 53}
